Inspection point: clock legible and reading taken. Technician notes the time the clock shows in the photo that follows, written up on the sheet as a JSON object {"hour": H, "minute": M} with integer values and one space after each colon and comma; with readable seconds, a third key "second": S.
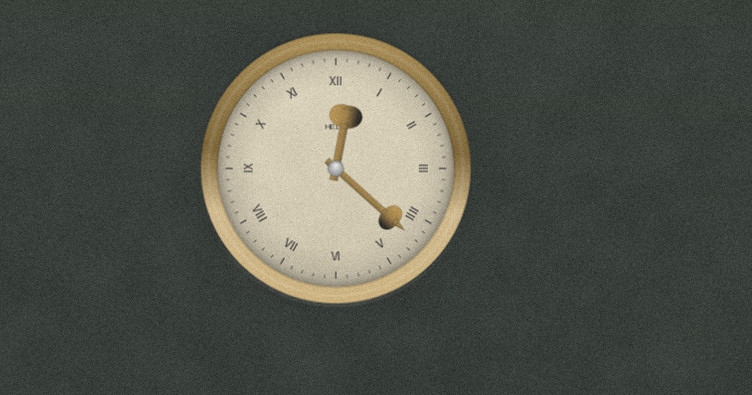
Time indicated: {"hour": 12, "minute": 22}
